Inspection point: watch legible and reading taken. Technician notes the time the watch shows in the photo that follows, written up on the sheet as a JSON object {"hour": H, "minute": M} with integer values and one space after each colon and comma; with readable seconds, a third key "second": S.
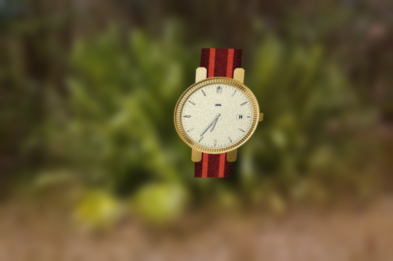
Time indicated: {"hour": 6, "minute": 36}
